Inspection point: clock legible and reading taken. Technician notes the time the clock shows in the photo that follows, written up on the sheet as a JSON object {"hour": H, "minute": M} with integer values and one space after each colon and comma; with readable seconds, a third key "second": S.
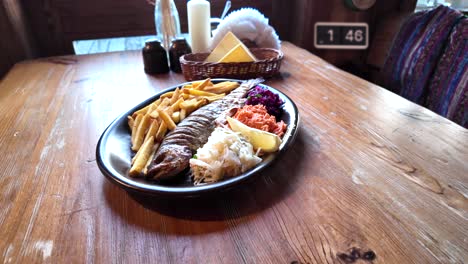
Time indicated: {"hour": 1, "minute": 46}
